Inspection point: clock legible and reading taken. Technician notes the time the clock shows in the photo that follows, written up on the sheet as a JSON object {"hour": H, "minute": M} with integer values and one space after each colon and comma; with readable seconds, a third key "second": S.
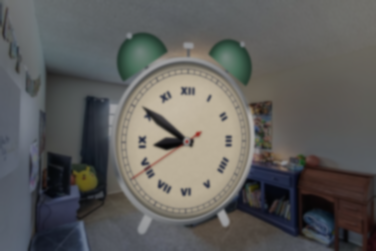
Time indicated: {"hour": 8, "minute": 50, "second": 40}
